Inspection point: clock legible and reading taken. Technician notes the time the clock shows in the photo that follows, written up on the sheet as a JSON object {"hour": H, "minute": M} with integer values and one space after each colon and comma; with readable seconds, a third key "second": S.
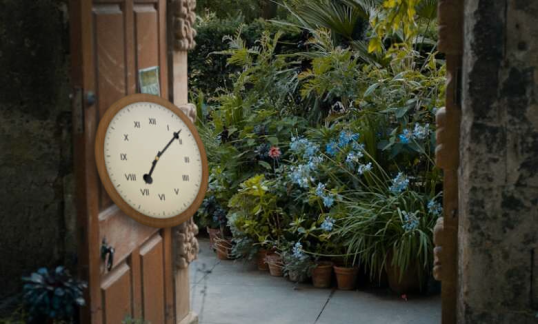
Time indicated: {"hour": 7, "minute": 8}
